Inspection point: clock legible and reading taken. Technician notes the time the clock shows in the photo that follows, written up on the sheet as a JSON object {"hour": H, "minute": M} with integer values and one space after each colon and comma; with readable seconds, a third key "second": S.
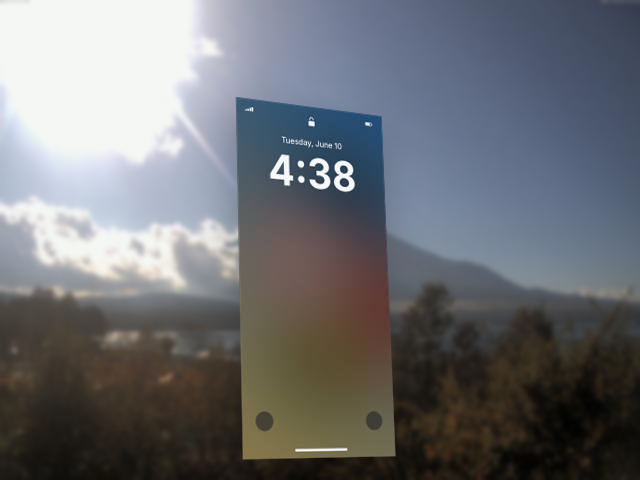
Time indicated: {"hour": 4, "minute": 38}
